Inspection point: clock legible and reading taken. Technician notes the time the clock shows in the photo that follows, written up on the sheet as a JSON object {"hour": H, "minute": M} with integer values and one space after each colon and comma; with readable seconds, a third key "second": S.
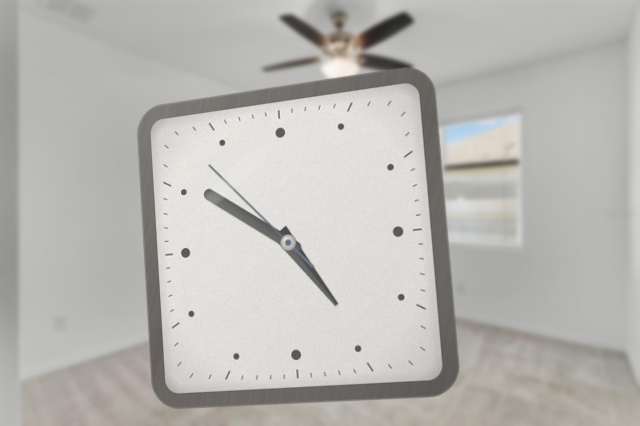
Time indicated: {"hour": 4, "minute": 50, "second": 53}
